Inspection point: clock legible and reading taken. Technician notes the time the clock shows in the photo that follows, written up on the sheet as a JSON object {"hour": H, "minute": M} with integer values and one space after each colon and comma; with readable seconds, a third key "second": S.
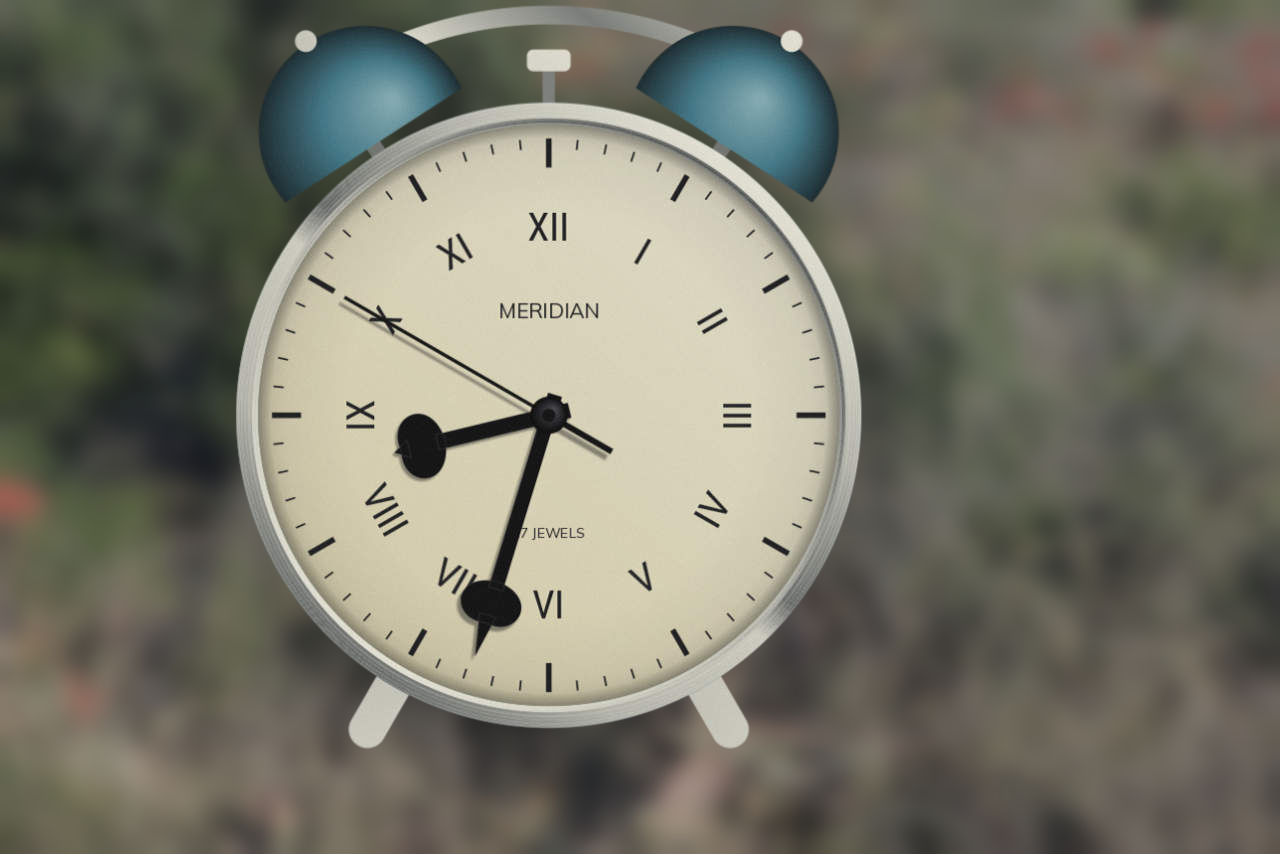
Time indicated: {"hour": 8, "minute": 32, "second": 50}
